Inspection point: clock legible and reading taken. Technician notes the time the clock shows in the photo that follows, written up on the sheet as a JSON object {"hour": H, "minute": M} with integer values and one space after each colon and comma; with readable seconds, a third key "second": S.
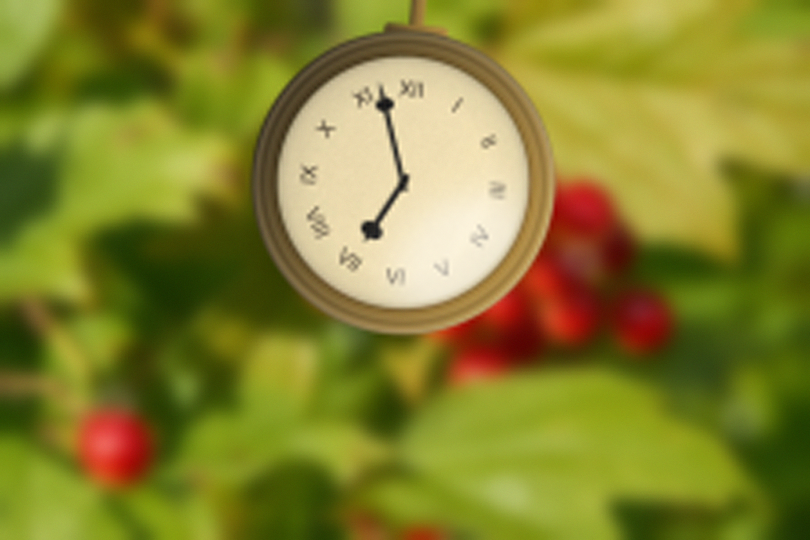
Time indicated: {"hour": 6, "minute": 57}
